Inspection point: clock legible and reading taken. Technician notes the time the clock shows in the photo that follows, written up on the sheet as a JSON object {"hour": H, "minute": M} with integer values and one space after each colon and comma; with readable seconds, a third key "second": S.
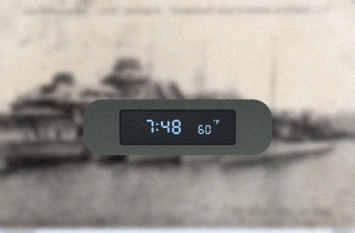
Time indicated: {"hour": 7, "minute": 48}
